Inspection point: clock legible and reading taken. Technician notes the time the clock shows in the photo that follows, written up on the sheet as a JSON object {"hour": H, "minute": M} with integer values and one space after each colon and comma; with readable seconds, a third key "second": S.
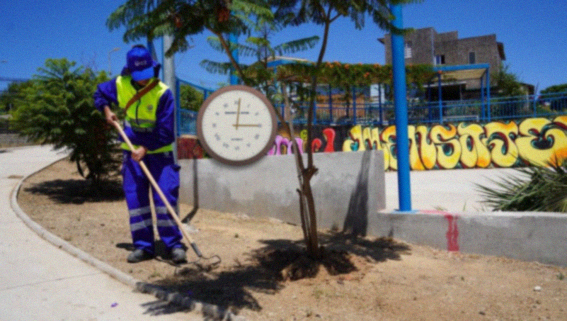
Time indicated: {"hour": 3, "minute": 1}
